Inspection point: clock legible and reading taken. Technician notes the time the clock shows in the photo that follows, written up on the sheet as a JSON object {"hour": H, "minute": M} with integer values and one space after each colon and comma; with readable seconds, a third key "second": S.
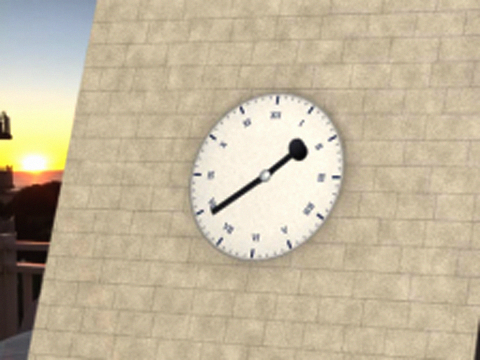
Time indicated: {"hour": 1, "minute": 39}
